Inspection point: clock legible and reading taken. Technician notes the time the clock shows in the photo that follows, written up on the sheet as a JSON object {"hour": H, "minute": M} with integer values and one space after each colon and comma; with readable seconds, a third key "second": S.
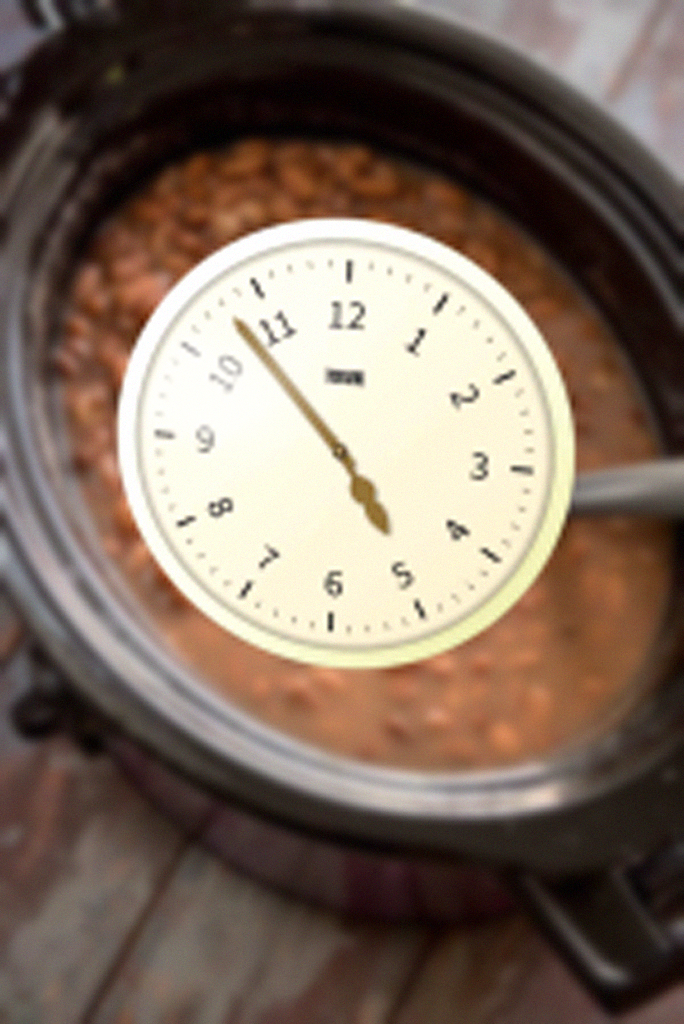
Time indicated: {"hour": 4, "minute": 53}
